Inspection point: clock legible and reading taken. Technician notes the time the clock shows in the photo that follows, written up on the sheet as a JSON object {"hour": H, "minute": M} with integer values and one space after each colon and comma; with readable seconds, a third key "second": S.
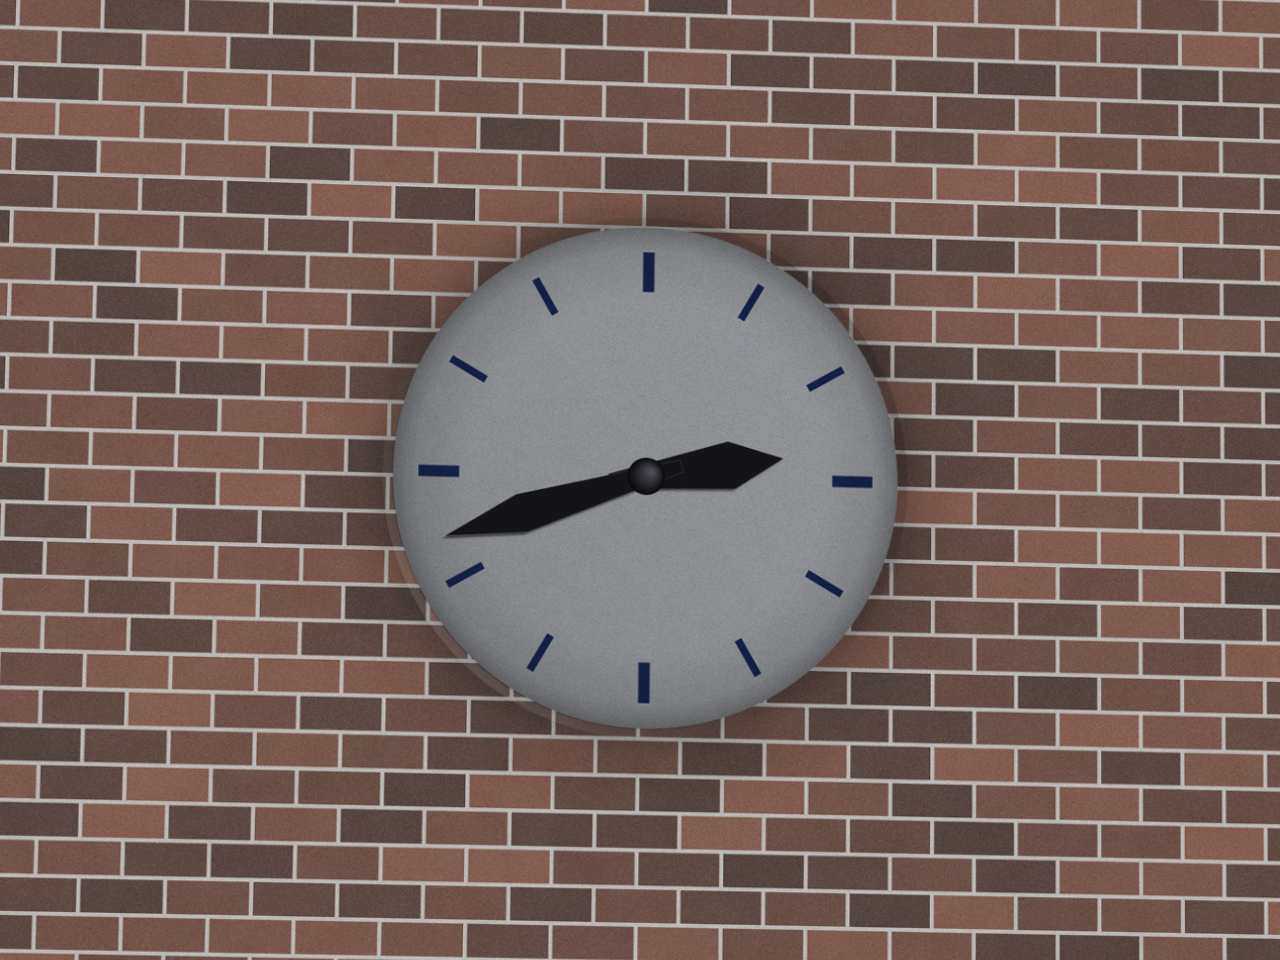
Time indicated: {"hour": 2, "minute": 42}
